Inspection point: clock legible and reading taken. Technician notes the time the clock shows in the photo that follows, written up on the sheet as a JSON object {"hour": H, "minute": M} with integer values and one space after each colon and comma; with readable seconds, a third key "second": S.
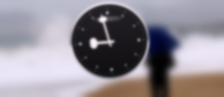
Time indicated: {"hour": 8, "minute": 58}
